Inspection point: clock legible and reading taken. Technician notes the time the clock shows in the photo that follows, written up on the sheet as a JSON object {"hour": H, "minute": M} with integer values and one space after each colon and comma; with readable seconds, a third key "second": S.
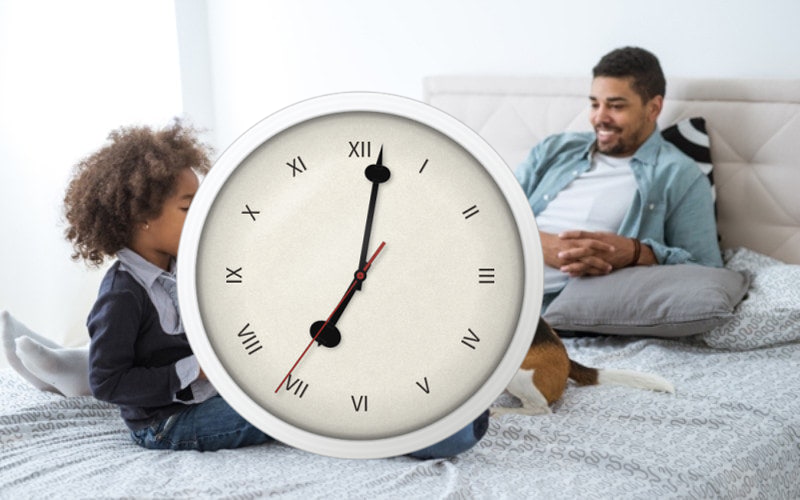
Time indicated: {"hour": 7, "minute": 1, "second": 36}
